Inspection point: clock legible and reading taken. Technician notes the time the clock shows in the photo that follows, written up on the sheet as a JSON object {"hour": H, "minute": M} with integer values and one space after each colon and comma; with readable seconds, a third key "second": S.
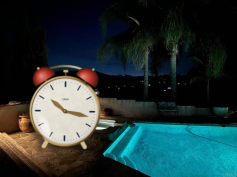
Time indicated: {"hour": 10, "minute": 17}
